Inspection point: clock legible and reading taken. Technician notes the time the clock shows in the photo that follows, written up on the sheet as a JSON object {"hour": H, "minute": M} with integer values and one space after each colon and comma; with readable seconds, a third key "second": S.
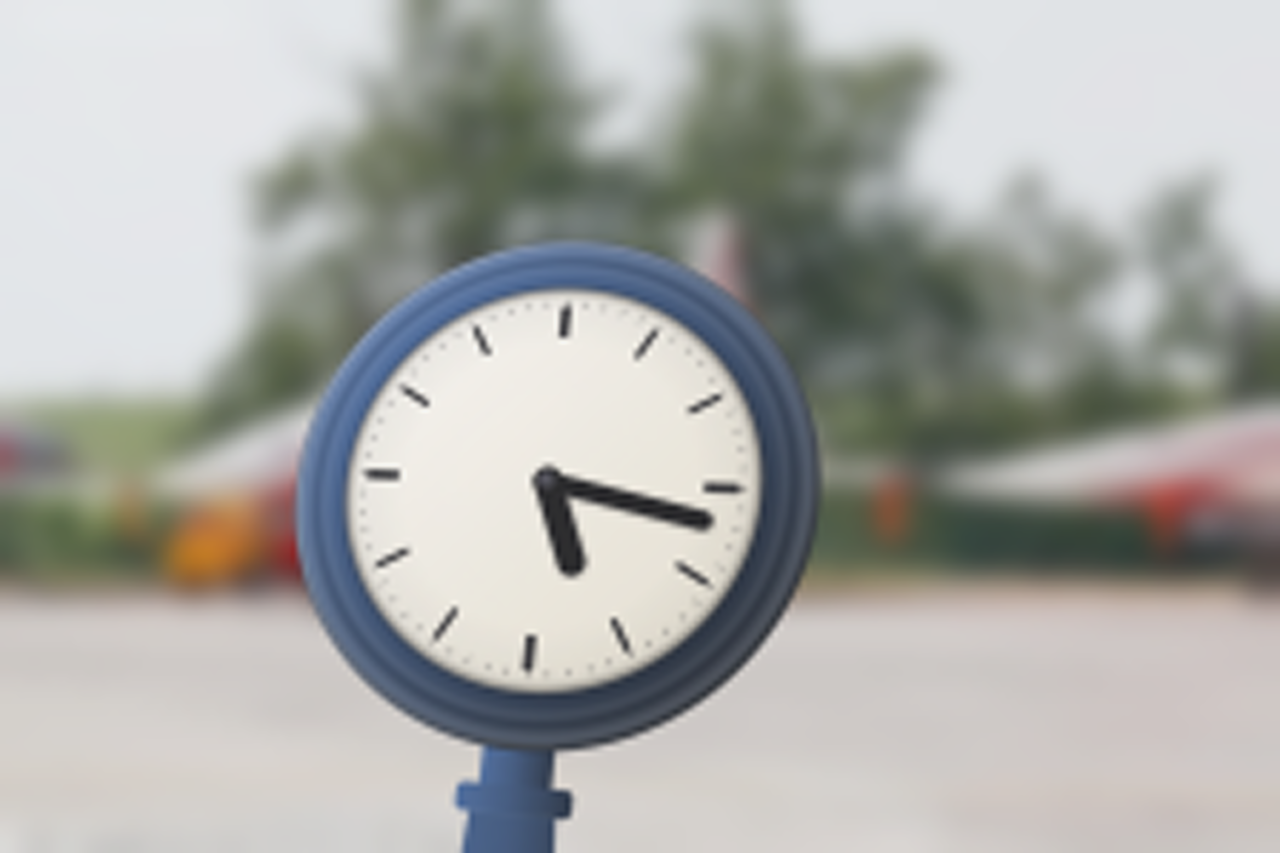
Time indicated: {"hour": 5, "minute": 17}
